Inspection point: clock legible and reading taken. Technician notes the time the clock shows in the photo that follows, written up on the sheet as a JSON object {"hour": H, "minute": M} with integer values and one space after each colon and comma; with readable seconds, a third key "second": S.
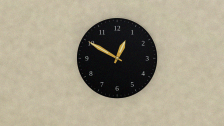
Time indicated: {"hour": 12, "minute": 50}
